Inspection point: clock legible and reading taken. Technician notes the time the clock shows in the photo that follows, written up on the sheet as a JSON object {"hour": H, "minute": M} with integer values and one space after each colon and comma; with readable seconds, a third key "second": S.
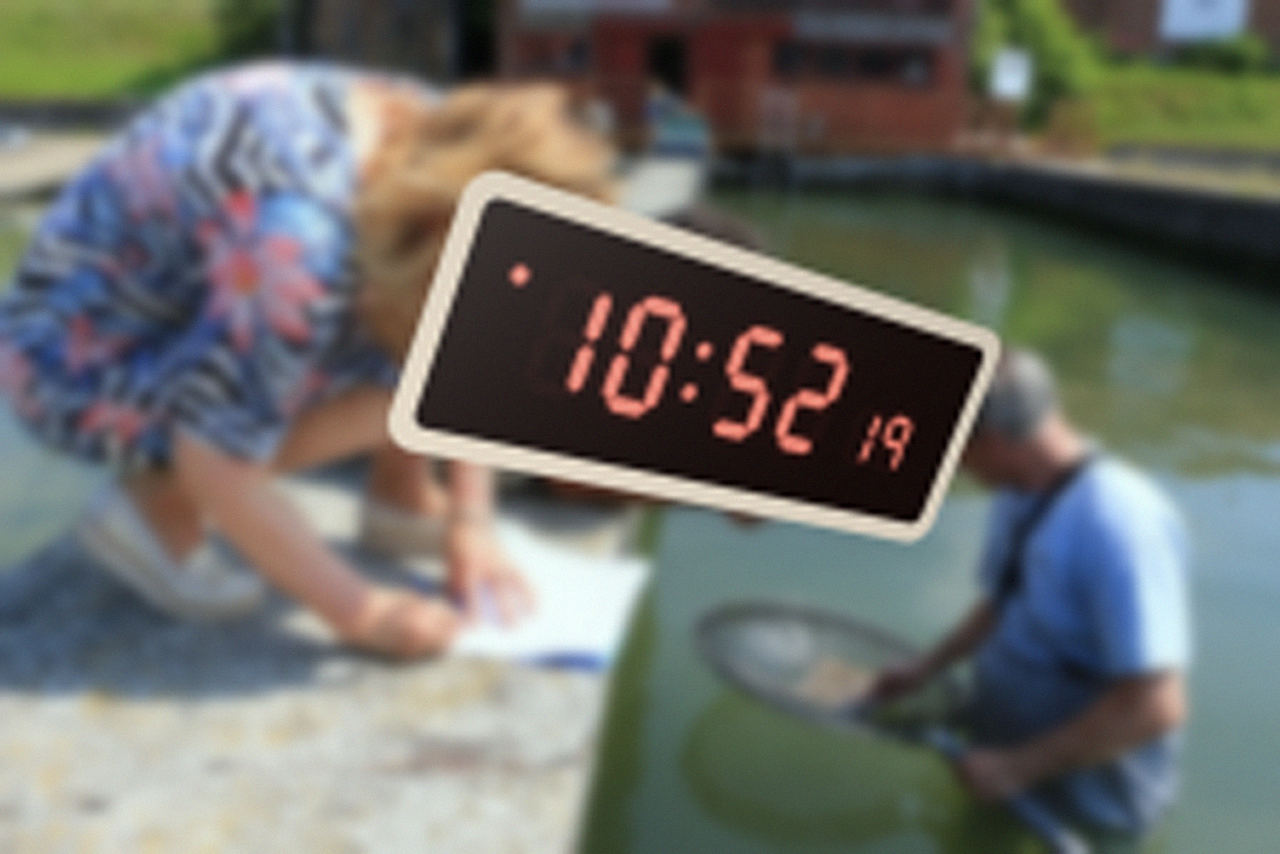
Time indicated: {"hour": 10, "minute": 52, "second": 19}
